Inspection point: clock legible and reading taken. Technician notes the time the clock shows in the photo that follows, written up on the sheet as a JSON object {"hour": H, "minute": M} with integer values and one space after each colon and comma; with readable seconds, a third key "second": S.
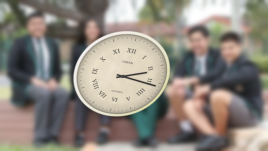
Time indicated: {"hour": 2, "minute": 16}
